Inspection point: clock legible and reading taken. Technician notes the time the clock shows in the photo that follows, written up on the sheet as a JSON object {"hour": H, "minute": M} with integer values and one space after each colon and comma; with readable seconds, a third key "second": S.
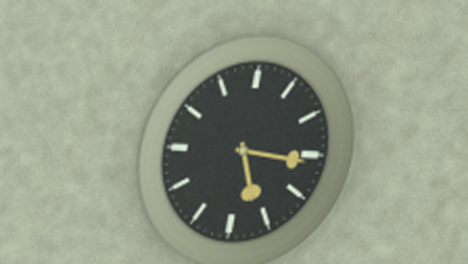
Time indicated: {"hour": 5, "minute": 16}
